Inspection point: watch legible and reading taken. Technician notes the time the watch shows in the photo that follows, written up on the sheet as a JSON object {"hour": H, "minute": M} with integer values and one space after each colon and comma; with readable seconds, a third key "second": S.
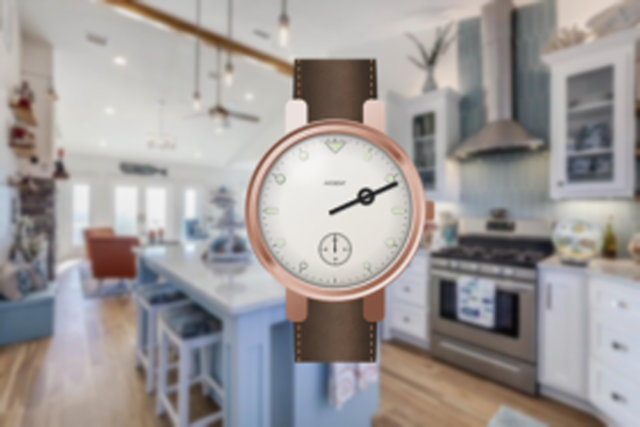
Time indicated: {"hour": 2, "minute": 11}
